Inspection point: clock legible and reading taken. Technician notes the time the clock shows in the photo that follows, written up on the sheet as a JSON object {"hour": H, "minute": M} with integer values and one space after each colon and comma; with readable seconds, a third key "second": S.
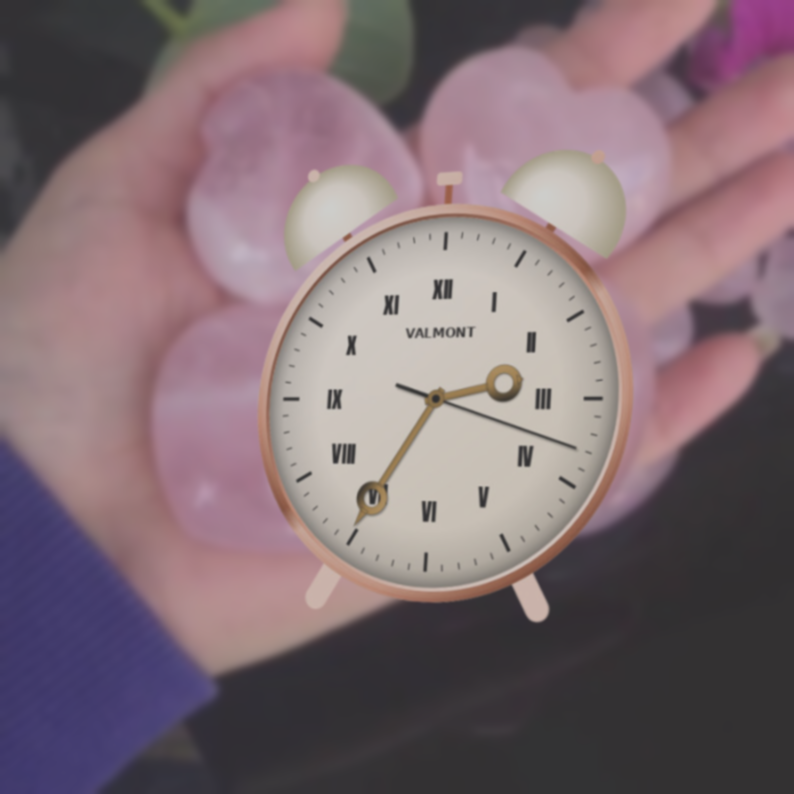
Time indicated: {"hour": 2, "minute": 35, "second": 18}
